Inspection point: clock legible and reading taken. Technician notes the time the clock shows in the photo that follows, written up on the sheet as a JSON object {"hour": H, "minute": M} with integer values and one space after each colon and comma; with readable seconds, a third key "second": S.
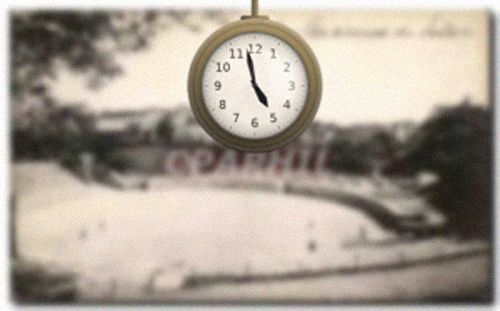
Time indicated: {"hour": 4, "minute": 58}
